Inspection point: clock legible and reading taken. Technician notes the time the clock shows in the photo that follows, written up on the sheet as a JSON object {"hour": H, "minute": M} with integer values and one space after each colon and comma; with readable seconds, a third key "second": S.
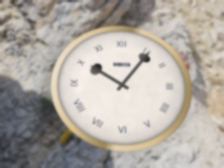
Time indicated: {"hour": 10, "minute": 6}
